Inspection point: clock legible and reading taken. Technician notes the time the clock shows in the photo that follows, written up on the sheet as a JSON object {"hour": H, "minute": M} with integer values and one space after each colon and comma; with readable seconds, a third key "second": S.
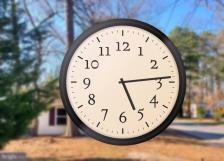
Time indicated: {"hour": 5, "minute": 14}
